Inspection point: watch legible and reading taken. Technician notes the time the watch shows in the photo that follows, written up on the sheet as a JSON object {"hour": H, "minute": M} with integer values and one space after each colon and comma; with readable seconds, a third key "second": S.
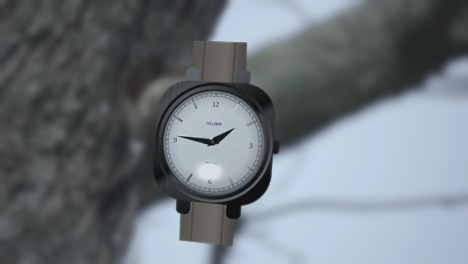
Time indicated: {"hour": 1, "minute": 46}
